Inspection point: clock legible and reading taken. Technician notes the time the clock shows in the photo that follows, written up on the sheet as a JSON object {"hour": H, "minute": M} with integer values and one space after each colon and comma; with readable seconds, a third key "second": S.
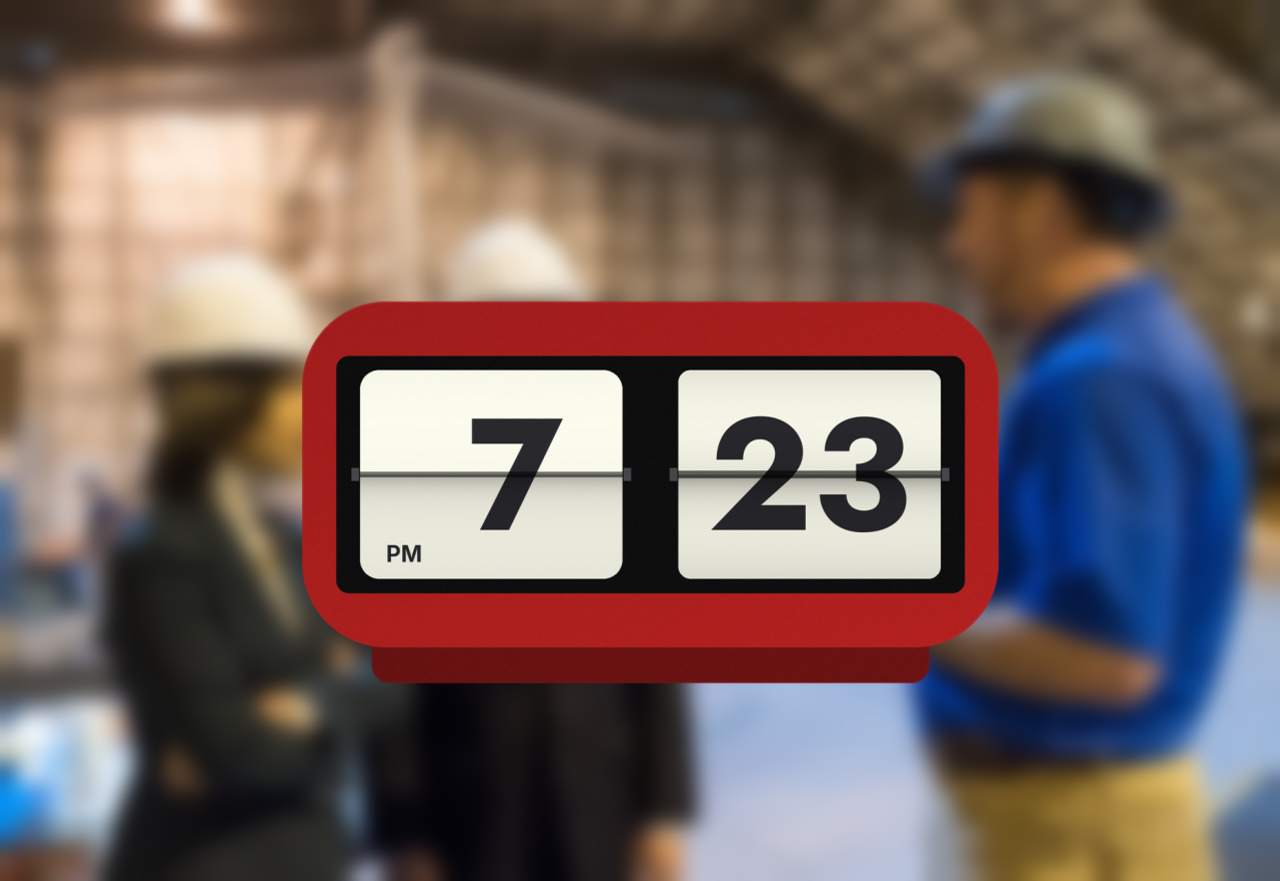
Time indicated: {"hour": 7, "minute": 23}
